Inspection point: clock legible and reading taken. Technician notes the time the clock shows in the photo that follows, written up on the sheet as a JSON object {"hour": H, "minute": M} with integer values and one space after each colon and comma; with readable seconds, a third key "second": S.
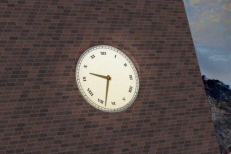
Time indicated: {"hour": 9, "minute": 33}
